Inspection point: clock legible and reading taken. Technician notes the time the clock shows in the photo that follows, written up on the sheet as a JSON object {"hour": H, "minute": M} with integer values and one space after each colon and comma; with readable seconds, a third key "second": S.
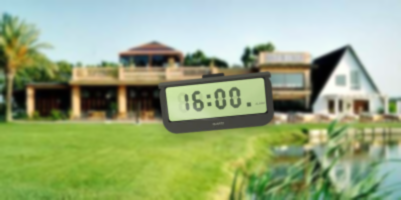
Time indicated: {"hour": 16, "minute": 0}
